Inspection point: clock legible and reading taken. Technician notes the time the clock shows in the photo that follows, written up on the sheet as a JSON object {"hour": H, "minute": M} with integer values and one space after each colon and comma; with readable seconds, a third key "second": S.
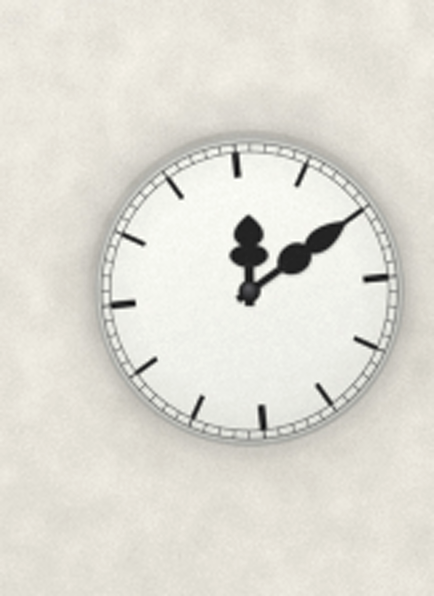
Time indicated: {"hour": 12, "minute": 10}
